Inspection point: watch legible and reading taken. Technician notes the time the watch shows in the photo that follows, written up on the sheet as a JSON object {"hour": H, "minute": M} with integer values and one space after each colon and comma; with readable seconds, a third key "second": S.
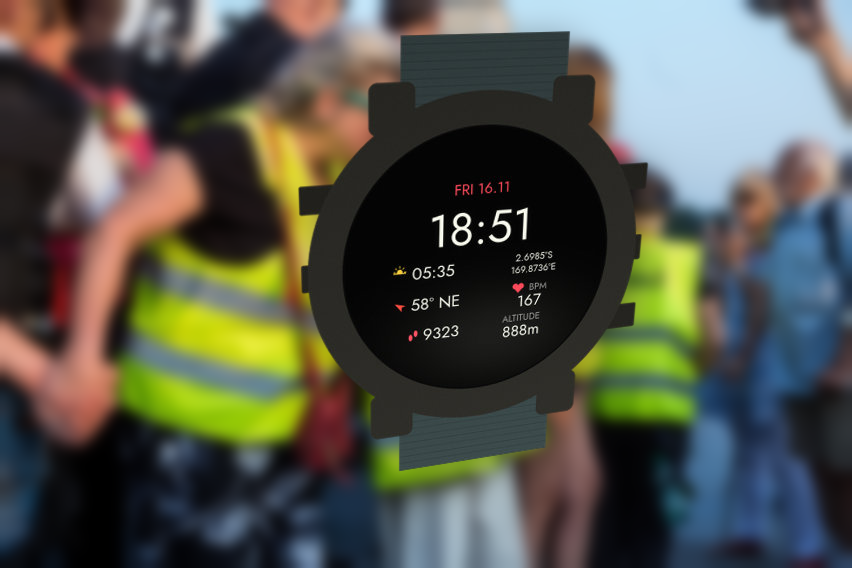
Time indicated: {"hour": 18, "minute": 51}
